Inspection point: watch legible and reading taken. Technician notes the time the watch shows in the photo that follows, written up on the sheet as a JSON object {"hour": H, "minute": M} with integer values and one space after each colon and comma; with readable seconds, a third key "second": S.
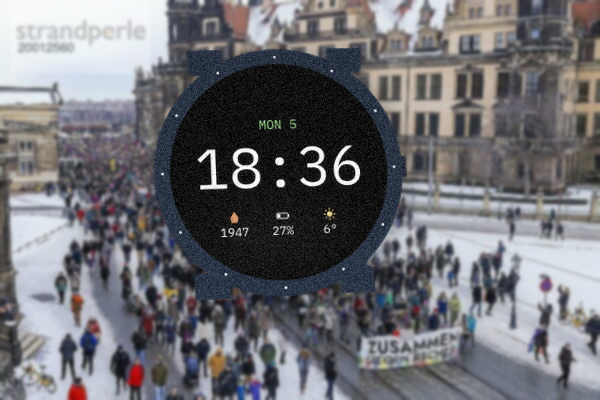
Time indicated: {"hour": 18, "minute": 36}
